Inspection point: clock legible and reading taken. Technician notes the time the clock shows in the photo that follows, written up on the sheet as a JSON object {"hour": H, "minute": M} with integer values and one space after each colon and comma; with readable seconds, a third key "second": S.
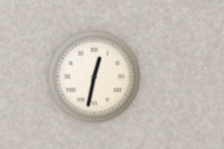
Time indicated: {"hour": 12, "minute": 32}
